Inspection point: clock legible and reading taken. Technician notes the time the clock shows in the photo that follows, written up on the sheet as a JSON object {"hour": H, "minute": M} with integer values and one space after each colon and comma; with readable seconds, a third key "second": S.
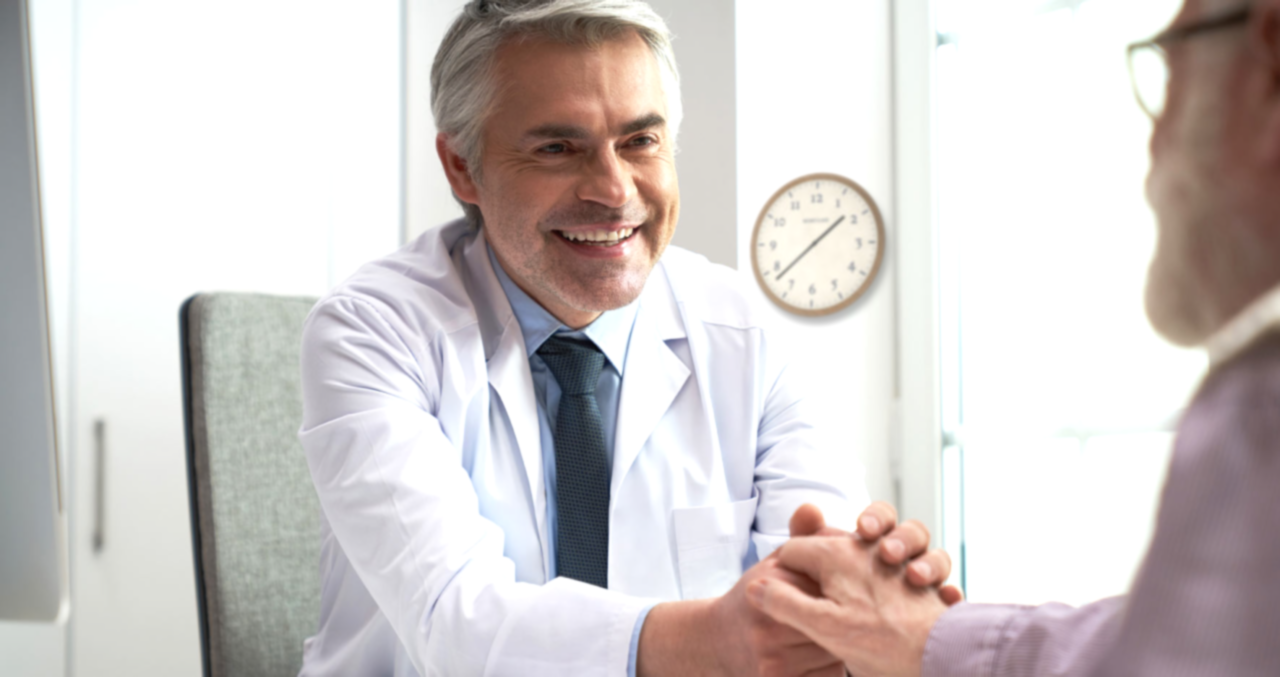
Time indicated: {"hour": 1, "minute": 38}
